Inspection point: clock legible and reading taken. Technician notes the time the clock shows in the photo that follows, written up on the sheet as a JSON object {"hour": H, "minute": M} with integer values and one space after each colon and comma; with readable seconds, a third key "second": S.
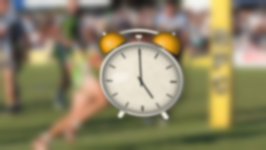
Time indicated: {"hour": 5, "minute": 0}
